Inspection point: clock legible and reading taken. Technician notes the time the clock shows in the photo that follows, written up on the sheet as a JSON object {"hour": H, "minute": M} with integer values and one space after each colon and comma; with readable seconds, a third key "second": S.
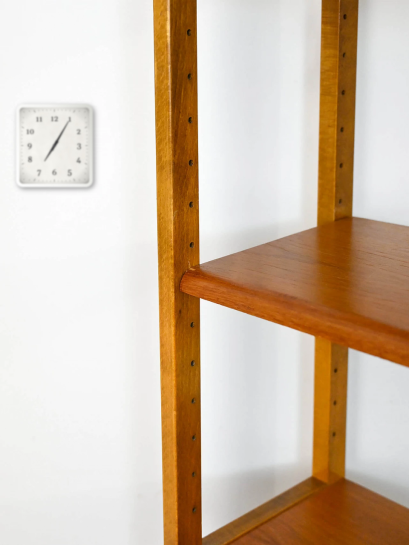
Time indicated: {"hour": 7, "minute": 5}
